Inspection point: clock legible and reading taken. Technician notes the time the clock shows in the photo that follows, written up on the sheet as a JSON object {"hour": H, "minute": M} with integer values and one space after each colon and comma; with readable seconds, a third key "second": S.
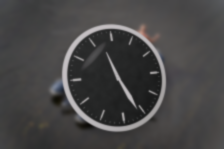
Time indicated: {"hour": 11, "minute": 26}
